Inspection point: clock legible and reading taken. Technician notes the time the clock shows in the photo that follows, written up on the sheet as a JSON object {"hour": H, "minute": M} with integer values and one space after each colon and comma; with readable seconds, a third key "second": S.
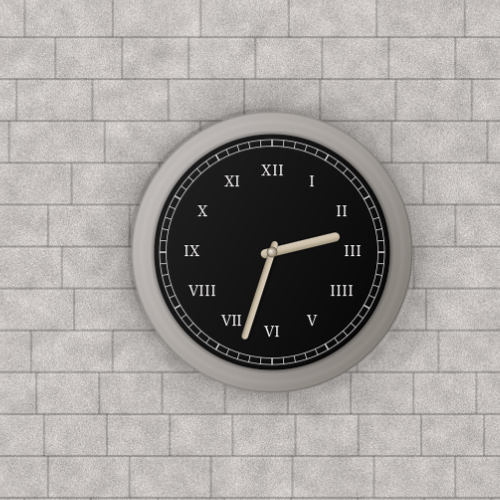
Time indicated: {"hour": 2, "minute": 33}
